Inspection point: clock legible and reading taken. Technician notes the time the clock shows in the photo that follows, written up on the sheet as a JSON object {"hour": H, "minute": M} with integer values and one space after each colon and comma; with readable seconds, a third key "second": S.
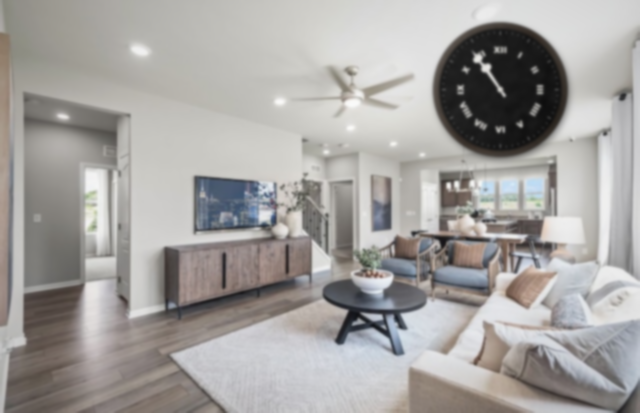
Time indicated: {"hour": 10, "minute": 54}
